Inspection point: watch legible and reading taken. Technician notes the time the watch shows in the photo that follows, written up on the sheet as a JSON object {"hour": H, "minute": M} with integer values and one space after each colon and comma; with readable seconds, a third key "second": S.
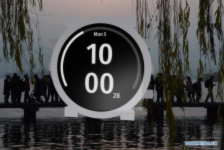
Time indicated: {"hour": 10, "minute": 0}
